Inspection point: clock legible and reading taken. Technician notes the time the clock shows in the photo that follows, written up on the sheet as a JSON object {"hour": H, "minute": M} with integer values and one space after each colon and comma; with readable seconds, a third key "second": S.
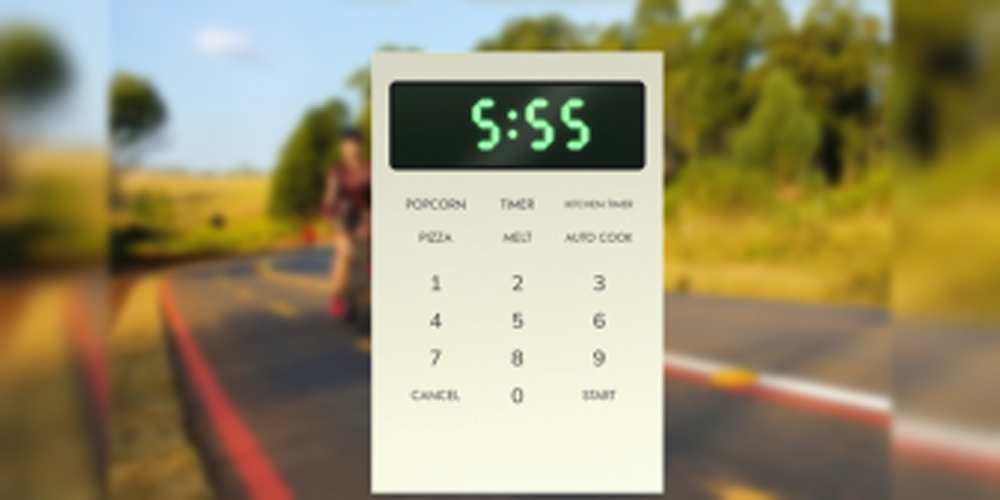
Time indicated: {"hour": 5, "minute": 55}
